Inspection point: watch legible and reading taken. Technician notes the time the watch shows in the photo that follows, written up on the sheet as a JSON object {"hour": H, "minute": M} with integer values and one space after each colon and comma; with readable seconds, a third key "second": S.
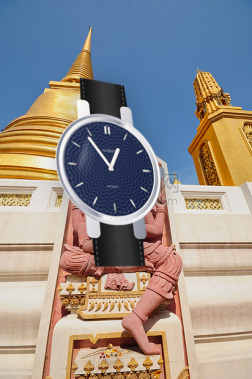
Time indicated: {"hour": 12, "minute": 54}
